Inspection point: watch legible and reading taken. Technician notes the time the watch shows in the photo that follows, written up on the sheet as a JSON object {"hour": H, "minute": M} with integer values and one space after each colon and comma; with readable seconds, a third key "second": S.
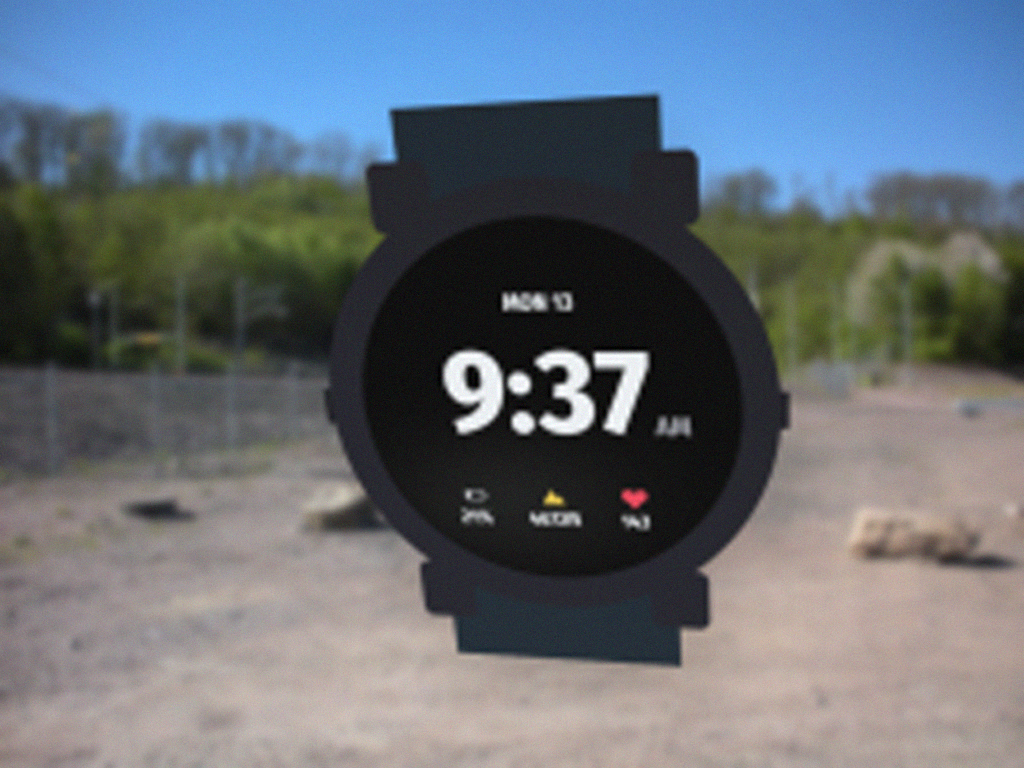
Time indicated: {"hour": 9, "minute": 37}
